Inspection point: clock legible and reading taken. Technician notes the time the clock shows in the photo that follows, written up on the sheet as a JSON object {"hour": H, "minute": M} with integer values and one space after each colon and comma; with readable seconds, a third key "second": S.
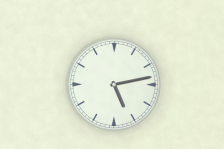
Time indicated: {"hour": 5, "minute": 13}
